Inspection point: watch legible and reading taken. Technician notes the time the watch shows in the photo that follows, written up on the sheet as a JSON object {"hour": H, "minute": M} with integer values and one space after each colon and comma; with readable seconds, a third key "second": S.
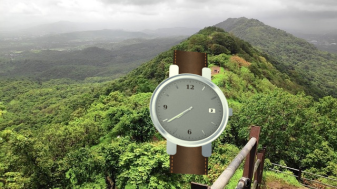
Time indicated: {"hour": 7, "minute": 39}
